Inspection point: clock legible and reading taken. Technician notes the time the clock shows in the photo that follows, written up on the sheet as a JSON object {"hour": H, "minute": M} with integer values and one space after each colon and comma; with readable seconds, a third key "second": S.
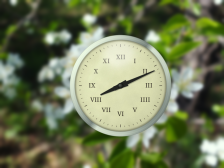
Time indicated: {"hour": 8, "minute": 11}
